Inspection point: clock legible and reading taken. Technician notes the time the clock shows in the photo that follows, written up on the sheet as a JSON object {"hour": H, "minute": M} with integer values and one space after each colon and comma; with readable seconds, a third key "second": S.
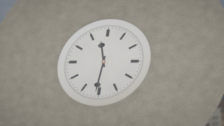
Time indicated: {"hour": 11, "minute": 31}
